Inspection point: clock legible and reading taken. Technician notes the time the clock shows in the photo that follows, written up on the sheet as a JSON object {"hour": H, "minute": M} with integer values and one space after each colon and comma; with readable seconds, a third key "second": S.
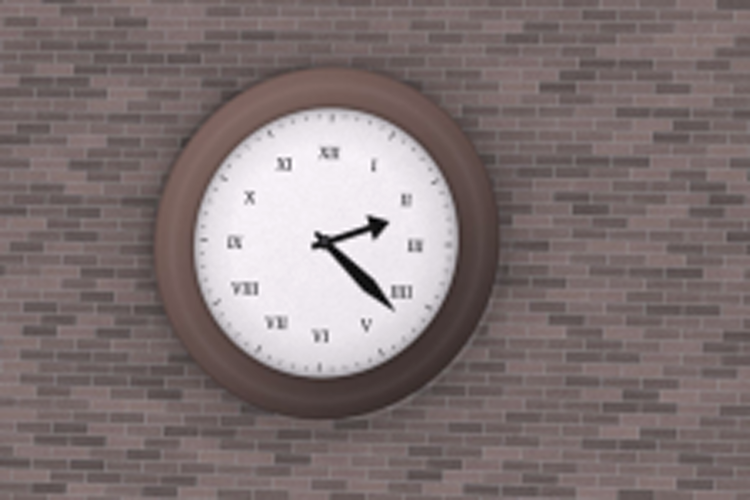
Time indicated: {"hour": 2, "minute": 22}
